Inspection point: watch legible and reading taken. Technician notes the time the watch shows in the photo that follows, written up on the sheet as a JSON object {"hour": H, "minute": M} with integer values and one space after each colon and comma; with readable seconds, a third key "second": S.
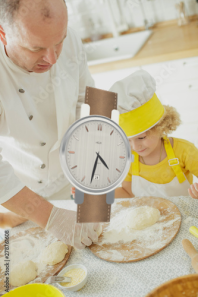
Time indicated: {"hour": 4, "minute": 32}
